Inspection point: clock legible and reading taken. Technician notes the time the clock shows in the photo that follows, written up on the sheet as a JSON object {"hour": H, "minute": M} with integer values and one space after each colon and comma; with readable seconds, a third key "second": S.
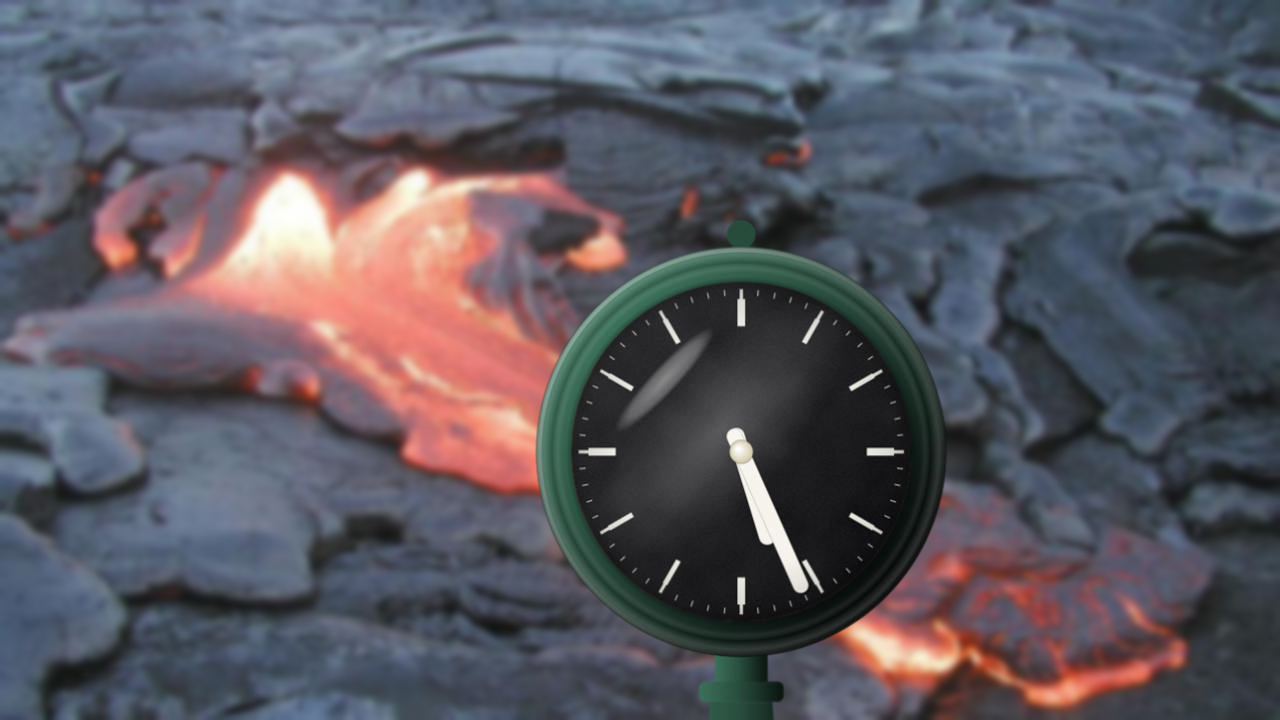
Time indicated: {"hour": 5, "minute": 26}
